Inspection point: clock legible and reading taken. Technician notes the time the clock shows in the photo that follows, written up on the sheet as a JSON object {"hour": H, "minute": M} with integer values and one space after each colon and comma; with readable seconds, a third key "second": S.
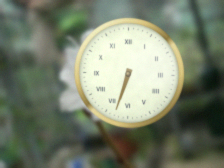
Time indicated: {"hour": 6, "minute": 33}
